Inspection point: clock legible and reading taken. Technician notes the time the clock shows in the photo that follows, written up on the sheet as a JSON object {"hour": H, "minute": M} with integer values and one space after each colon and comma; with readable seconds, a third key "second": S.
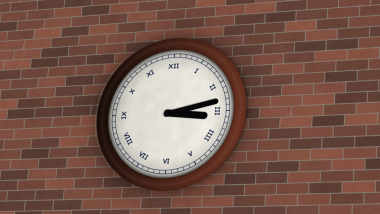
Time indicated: {"hour": 3, "minute": 13}
